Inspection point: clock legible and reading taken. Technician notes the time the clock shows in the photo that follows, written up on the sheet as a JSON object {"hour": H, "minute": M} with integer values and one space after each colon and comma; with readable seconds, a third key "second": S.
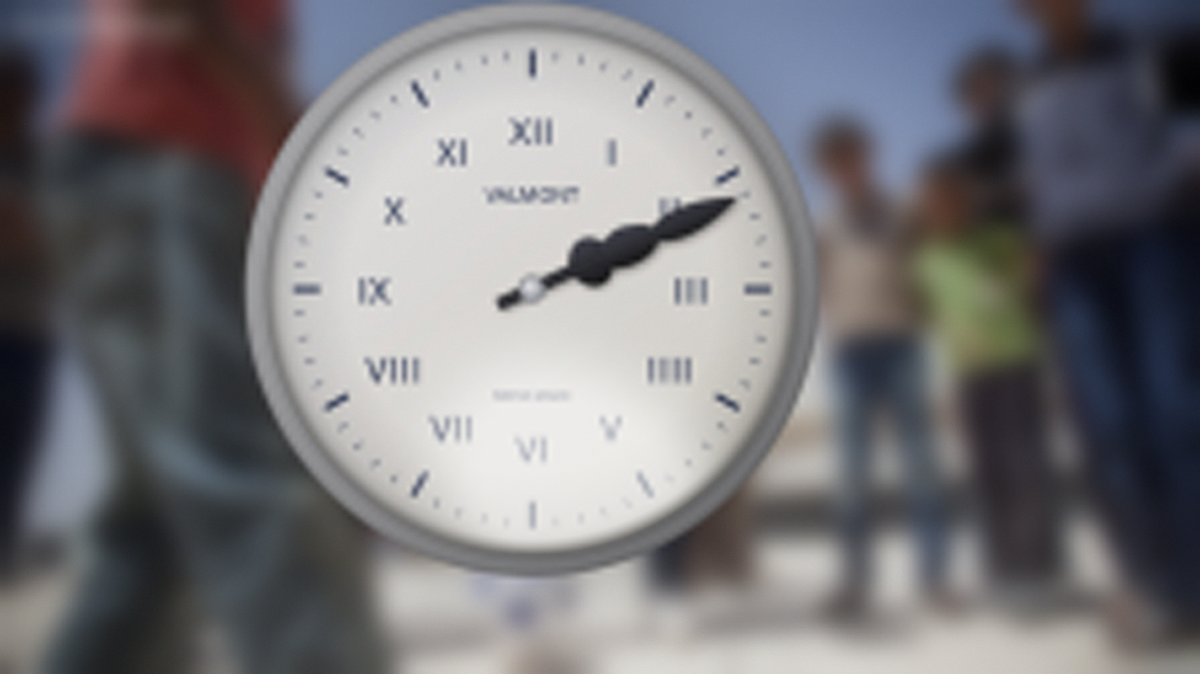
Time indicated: {"hour": 2, "minute": 11}
